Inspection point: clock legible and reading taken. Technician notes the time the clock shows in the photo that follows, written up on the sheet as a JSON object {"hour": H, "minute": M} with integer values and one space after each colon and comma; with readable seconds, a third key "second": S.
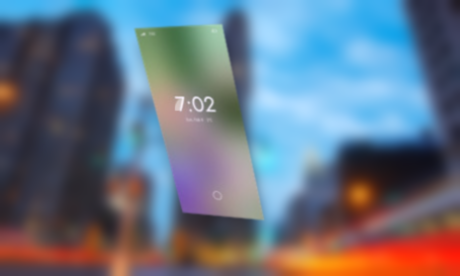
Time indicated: {"hour": 7, "minute": 2}
